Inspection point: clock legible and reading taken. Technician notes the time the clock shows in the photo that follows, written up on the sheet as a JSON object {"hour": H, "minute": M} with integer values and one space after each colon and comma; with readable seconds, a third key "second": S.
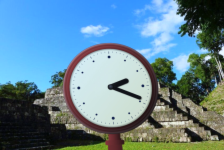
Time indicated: {"hour": 2, "minute": 19}
